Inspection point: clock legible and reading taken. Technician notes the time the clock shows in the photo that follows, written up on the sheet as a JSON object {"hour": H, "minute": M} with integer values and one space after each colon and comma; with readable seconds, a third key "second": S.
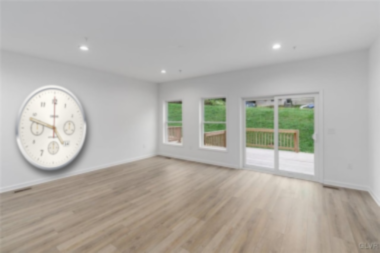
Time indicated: {"hour": 4, "minute": 48}
